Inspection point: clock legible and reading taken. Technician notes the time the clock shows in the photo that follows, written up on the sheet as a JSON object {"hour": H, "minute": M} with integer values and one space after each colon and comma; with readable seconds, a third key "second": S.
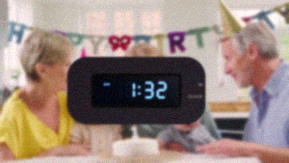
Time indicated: {"hour": 1, "minute": 32}
